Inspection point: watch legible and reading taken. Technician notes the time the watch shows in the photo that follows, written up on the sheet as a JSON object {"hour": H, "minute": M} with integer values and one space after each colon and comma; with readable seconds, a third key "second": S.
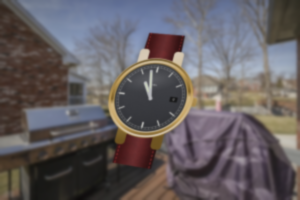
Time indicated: {"hour": 10, "minute": 58}
